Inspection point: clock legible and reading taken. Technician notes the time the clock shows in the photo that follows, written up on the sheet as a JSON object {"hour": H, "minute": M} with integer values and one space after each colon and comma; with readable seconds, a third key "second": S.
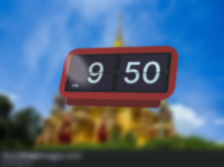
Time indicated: {"hour": 9, "minute": 50}
